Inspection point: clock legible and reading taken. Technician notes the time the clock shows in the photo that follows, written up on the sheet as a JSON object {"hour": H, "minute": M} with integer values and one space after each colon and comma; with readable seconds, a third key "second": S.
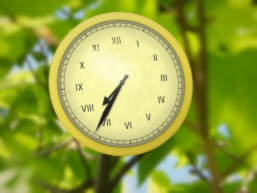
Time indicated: {"hour": 7, "minute": 36}
